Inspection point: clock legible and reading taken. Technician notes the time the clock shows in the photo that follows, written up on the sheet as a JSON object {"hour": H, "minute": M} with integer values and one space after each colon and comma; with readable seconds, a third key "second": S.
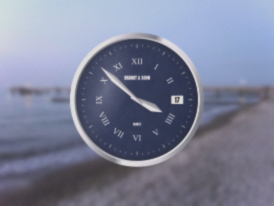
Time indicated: {"hour": 3, "minute": 52}
